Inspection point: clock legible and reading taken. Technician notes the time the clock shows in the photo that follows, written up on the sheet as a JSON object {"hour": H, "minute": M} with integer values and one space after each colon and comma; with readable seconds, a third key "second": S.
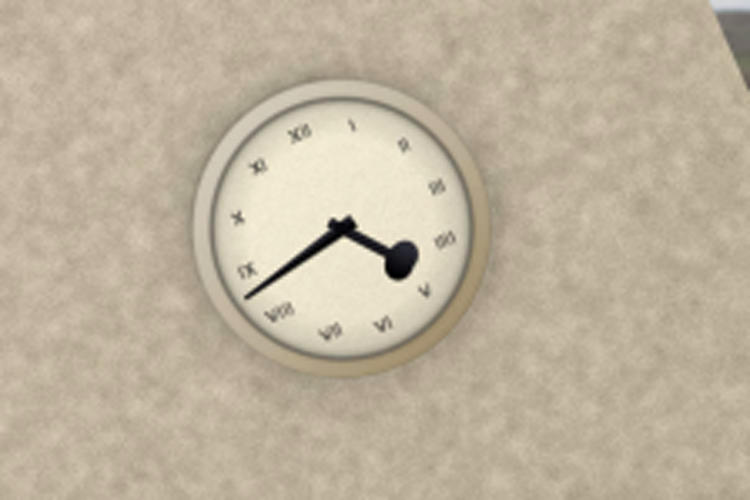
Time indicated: {"hour": 4, "minute": 43}
